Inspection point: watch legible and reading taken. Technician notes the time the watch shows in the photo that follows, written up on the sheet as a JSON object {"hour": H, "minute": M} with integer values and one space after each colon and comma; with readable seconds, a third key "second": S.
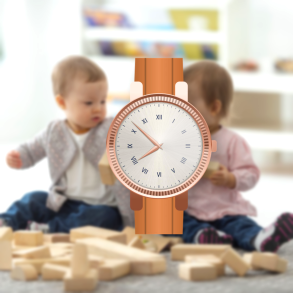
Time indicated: {"hour": 7, "minute": 52}
